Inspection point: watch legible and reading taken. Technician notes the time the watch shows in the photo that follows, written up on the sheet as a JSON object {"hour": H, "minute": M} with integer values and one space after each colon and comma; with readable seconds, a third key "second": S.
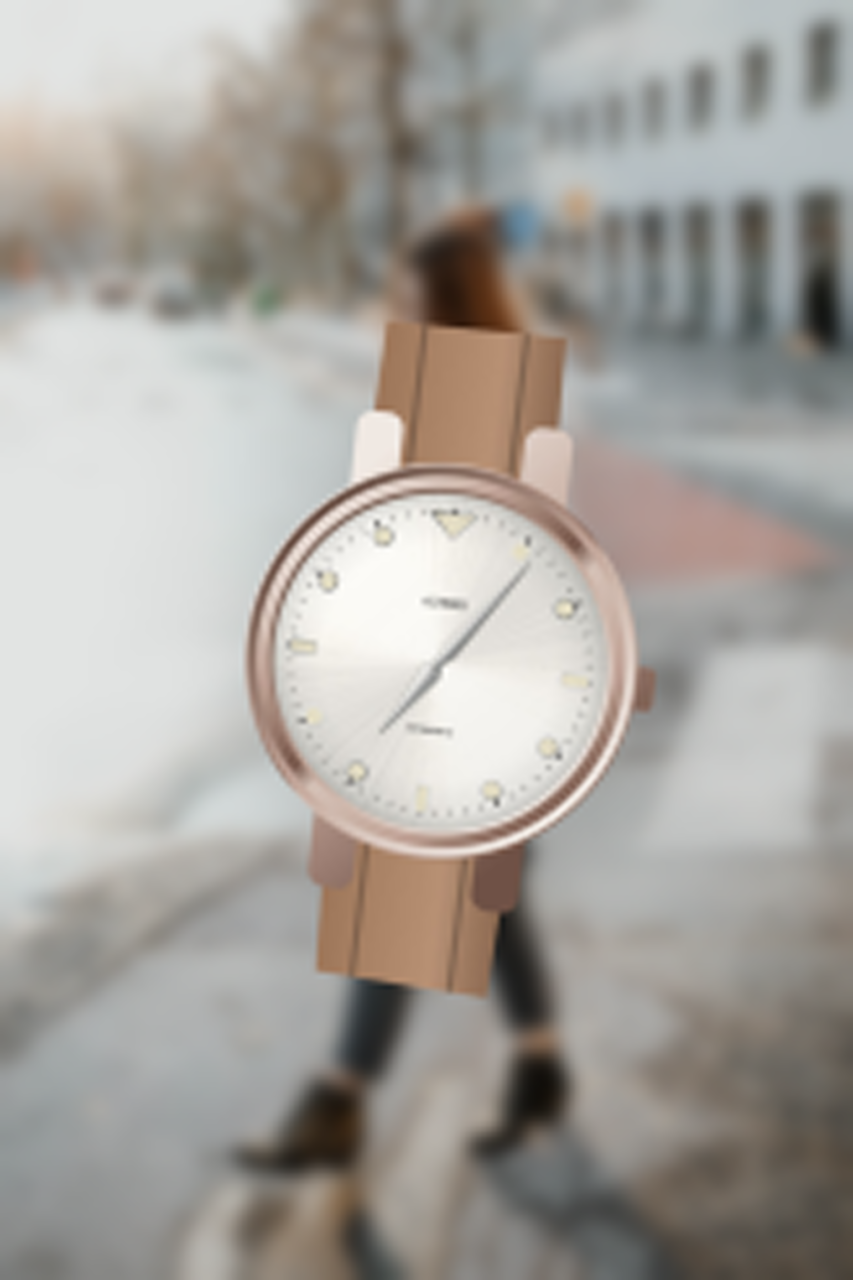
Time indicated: {"hour": 7, "minute": 6}
